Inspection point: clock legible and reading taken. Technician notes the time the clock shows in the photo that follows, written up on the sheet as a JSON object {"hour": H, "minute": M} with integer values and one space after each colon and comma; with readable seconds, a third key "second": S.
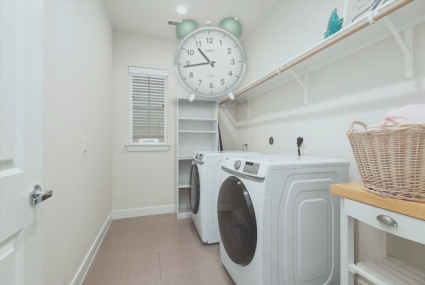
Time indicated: {"hour": 10, "minute": 44}
